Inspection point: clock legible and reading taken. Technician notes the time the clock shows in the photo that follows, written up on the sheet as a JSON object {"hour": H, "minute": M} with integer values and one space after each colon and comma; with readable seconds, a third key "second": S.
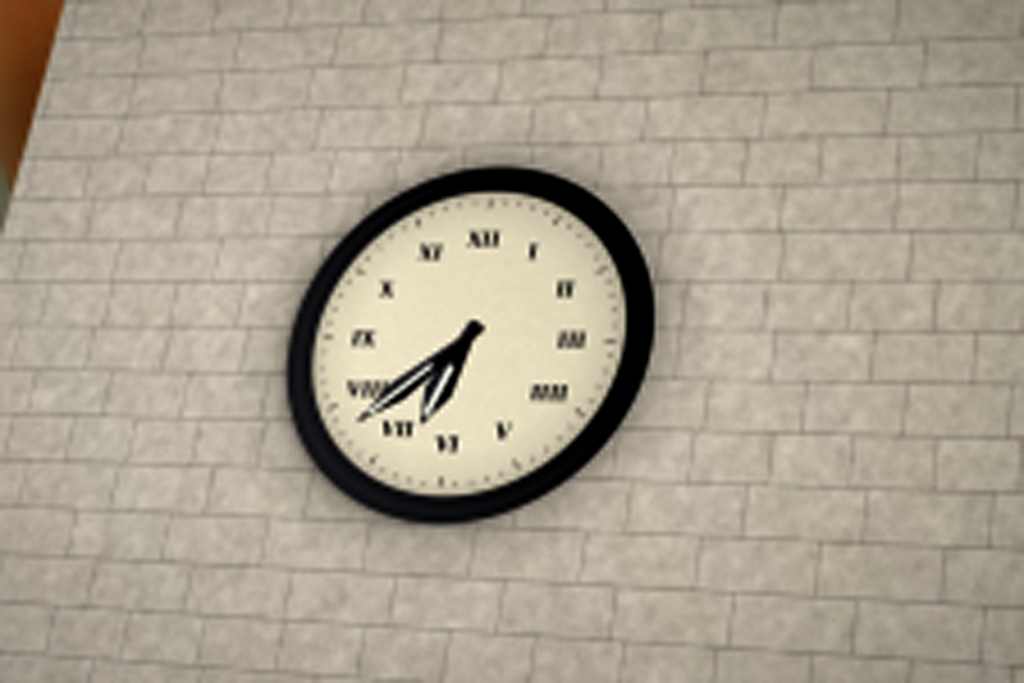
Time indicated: {"hour": 6, "minute": 38}
